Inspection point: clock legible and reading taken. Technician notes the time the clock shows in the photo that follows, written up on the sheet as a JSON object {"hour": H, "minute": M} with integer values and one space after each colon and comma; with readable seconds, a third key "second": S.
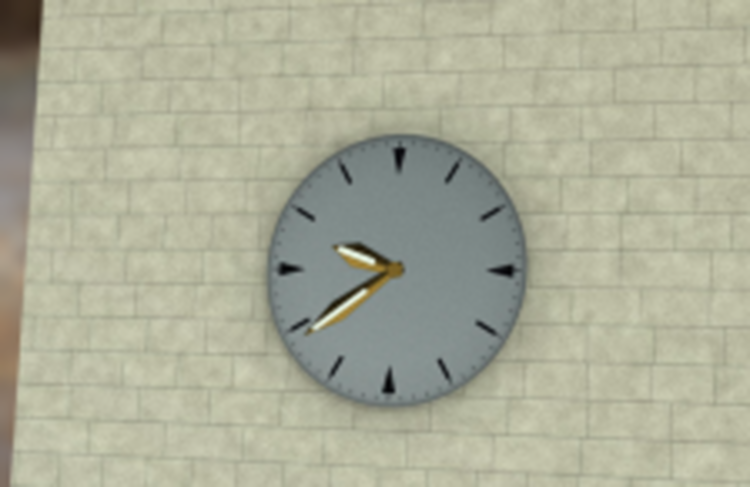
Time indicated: {"hour": 9, "minute": 39}
